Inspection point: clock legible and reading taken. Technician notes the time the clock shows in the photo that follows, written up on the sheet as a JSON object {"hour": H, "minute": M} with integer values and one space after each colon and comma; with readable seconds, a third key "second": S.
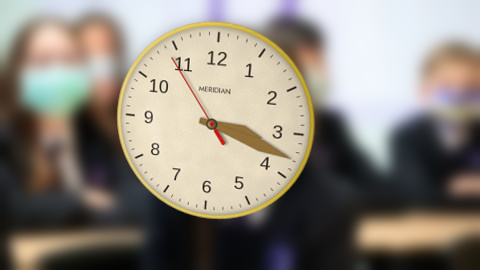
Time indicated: {"hour": 3, "minute": 17, "second": 54}
